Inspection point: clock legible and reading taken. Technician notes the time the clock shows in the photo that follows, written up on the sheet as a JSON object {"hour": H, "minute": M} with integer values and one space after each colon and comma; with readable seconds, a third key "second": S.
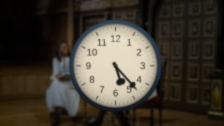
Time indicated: {"hour": 5, "minute": 23}
